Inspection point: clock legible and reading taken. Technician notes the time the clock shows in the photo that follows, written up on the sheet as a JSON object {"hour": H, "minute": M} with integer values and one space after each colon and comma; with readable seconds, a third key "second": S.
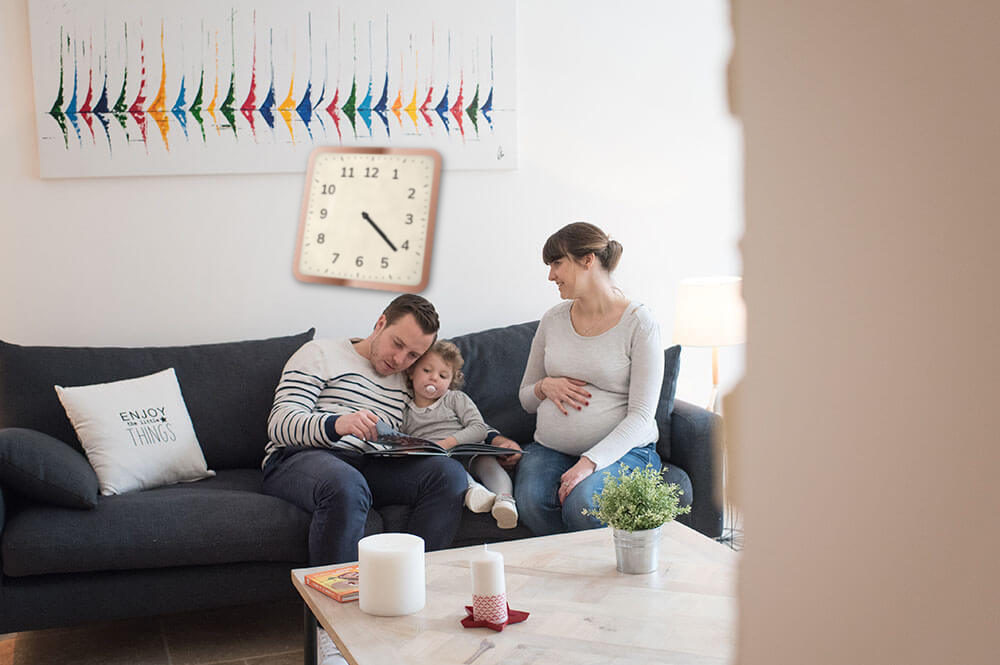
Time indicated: {"hour": 4, "minute": 22}
